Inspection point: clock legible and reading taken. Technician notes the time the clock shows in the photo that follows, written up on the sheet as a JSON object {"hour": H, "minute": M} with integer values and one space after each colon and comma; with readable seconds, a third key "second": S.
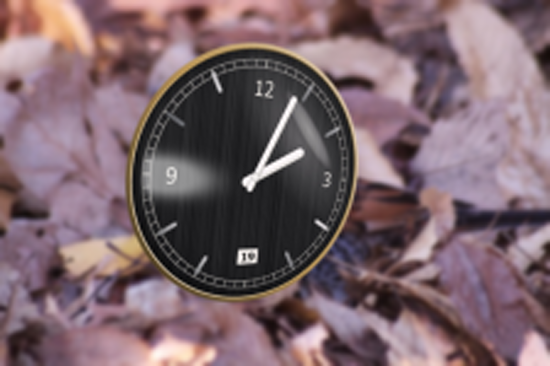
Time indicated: {"hour": 2, "minute": 4}
